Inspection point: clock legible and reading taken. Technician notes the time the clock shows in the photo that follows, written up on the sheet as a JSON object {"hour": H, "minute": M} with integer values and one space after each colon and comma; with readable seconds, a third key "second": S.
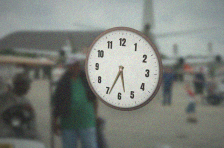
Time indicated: {"hour": 5, "minute": 34}
